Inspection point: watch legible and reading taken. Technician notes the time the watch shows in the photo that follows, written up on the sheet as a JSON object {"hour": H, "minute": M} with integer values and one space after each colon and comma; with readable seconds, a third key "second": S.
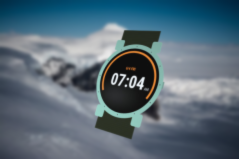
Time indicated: {"hour": 7, "minute": 4}
